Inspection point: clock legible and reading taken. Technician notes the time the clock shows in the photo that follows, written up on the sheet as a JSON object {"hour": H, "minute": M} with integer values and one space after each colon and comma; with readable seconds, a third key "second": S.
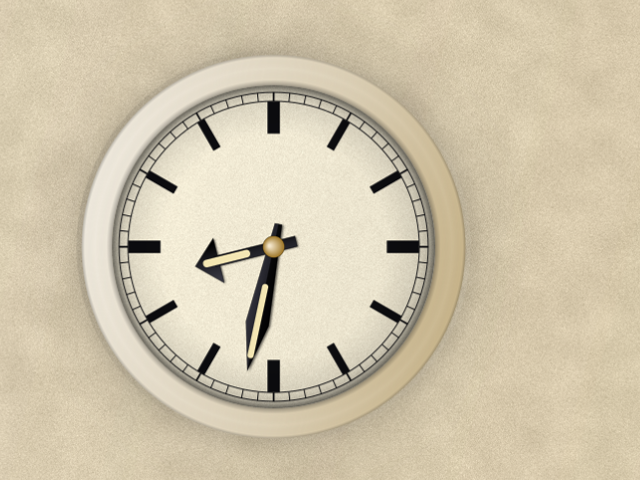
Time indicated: {"hour": 8, "minute": 32}
